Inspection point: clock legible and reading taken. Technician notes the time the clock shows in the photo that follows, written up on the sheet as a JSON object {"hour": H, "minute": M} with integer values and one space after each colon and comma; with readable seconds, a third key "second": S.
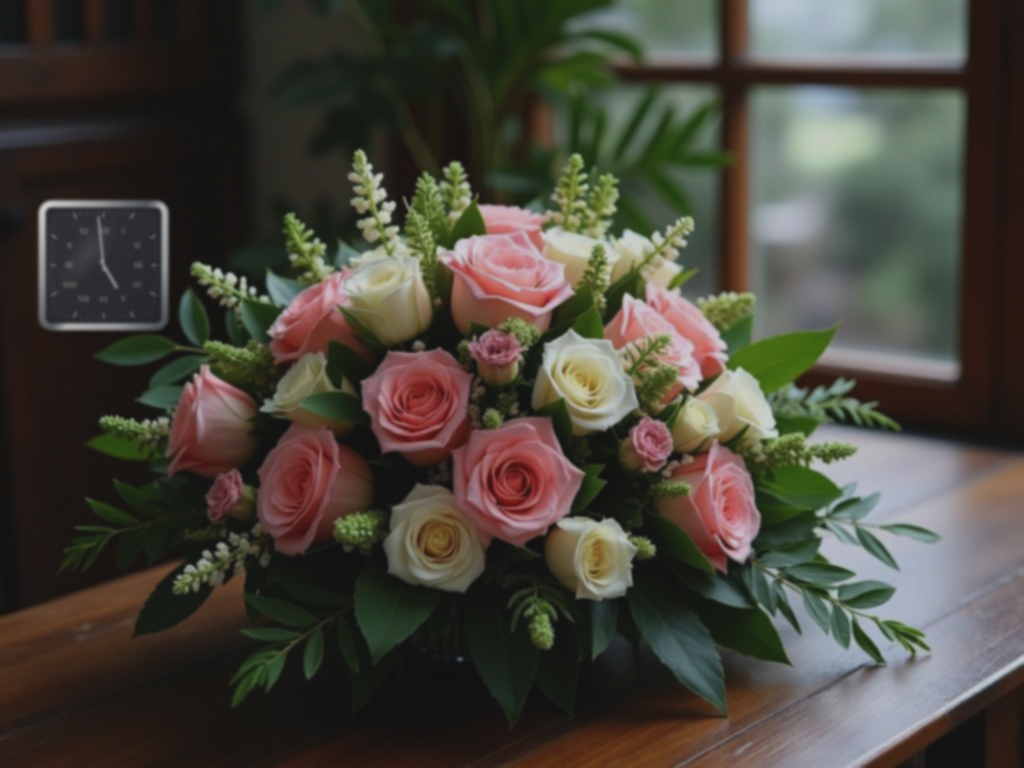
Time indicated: {"hour": 4, "minute": 59}
